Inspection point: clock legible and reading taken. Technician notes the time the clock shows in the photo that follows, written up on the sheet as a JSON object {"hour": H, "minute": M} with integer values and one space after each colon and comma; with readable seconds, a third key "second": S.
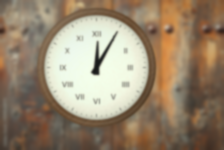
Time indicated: {"hour": 12, "minute": 5}
